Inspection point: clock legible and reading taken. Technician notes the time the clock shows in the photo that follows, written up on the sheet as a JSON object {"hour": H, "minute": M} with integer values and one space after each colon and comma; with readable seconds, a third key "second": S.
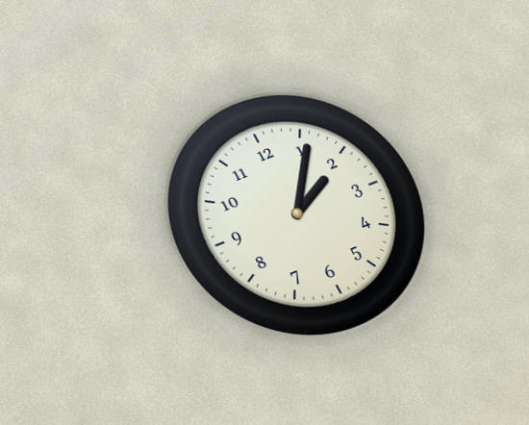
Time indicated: {"hour": 2, "minute": 6}
